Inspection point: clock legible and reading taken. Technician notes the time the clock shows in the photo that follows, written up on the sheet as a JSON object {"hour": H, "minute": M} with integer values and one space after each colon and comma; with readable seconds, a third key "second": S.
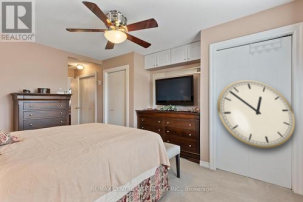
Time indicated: {"hour": 12, "minute": 53}
